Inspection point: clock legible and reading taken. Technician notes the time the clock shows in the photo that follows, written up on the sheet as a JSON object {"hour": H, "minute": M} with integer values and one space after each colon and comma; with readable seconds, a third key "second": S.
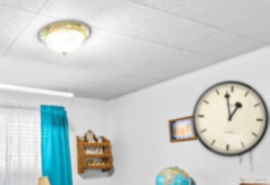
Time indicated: {"hour": 12, "minute": 58}
